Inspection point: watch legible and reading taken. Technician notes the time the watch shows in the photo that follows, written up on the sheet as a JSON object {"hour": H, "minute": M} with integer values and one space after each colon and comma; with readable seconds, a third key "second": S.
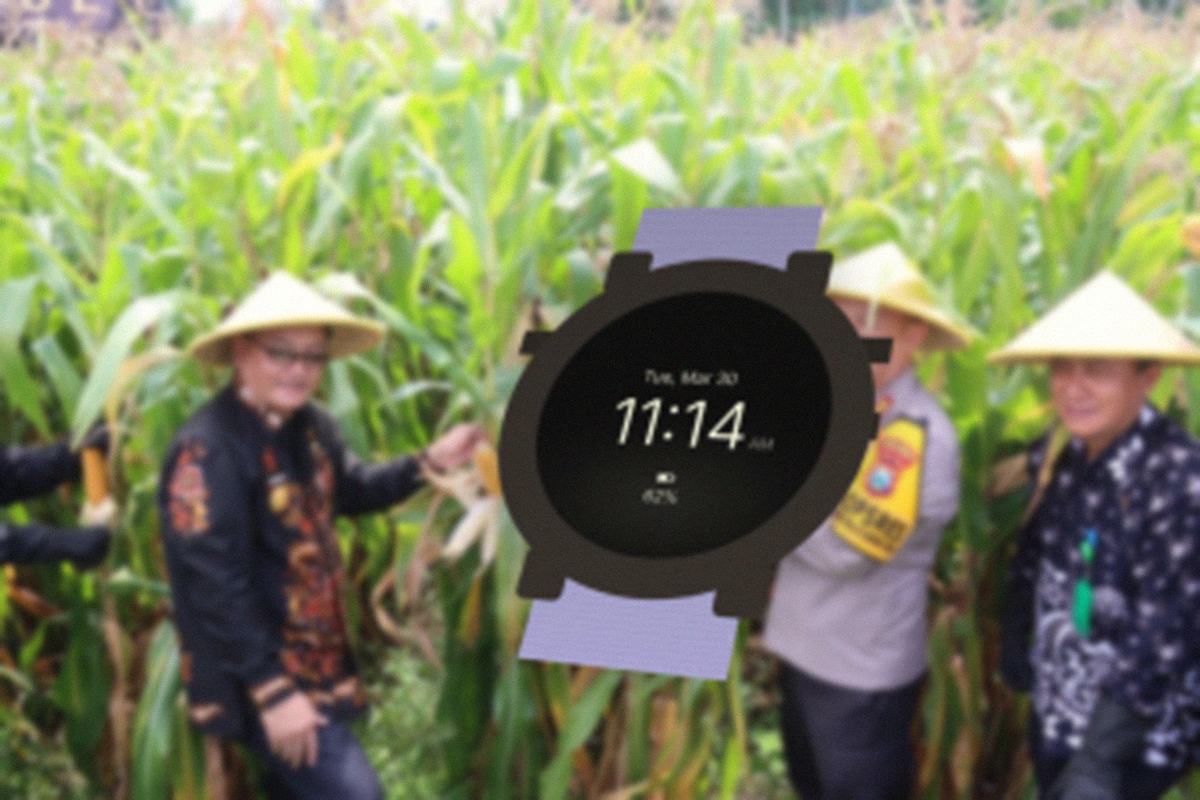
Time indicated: {"hour": 11, "minute": 14}
